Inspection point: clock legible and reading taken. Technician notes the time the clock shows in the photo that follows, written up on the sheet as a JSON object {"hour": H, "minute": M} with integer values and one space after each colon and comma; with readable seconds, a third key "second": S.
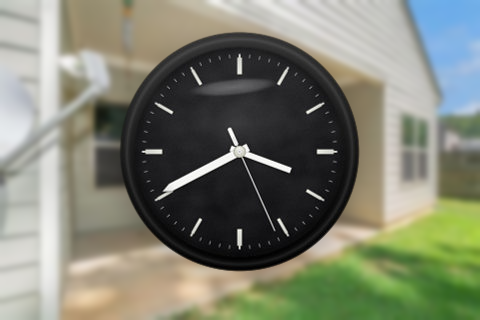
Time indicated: {"hour": 3, "minute": 40, "second": 26}
